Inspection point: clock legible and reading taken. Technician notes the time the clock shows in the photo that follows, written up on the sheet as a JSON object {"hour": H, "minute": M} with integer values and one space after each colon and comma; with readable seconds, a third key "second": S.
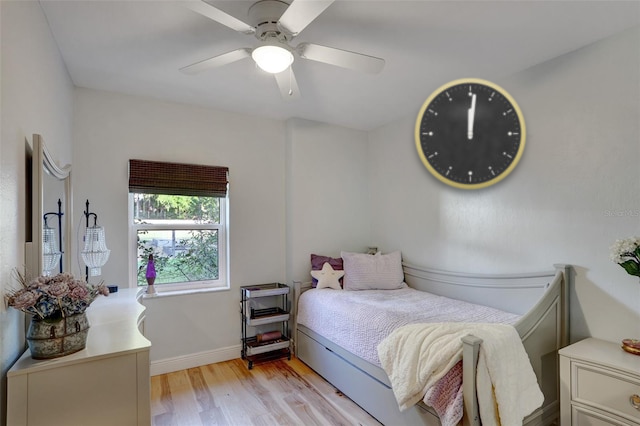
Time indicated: {"hour": 12, "minute": 1}
